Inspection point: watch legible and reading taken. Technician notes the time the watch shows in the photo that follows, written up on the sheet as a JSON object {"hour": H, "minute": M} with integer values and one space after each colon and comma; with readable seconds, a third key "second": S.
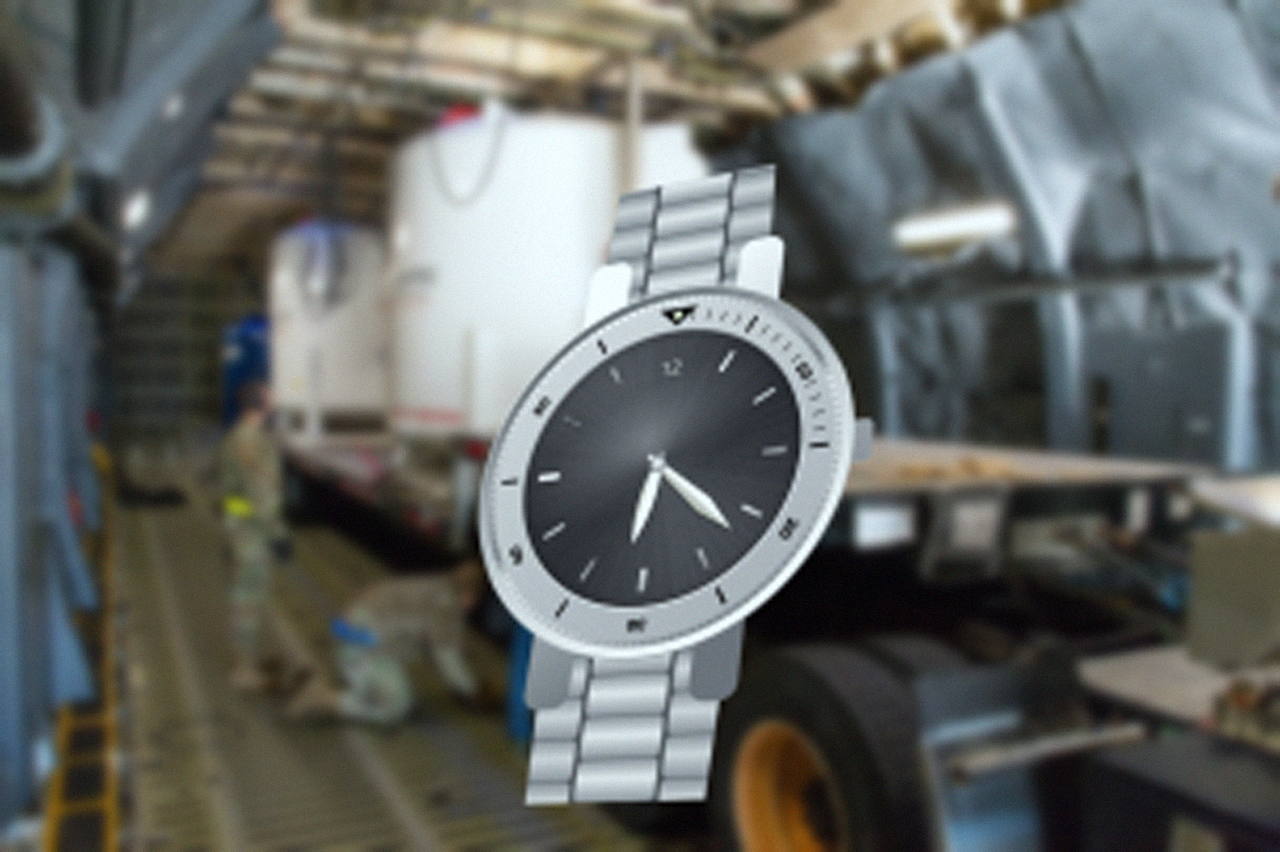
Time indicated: {"hour": 6, "minute": 22}
